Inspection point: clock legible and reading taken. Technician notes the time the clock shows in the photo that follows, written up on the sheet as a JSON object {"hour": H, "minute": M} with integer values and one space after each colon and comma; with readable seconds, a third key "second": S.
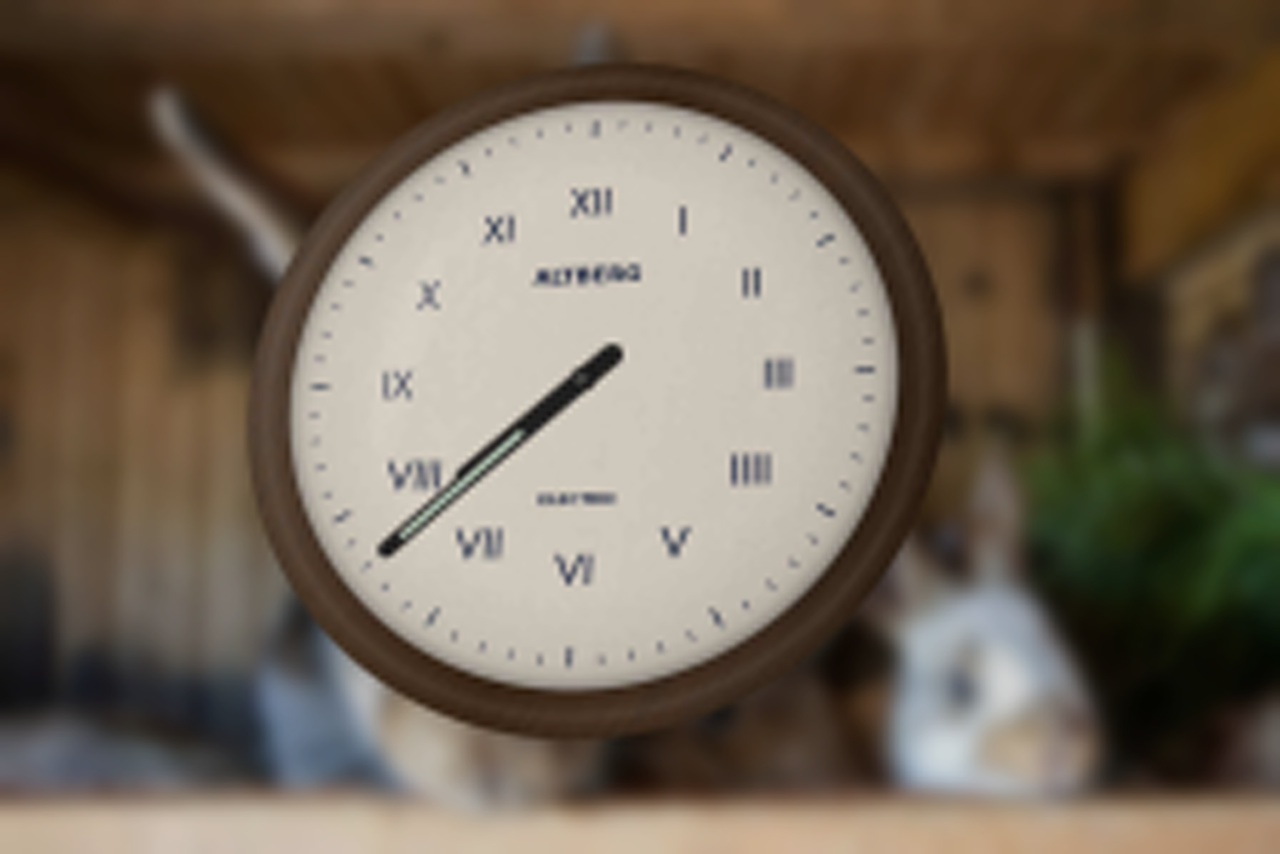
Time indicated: {"hour": 7, "minute": 38}
